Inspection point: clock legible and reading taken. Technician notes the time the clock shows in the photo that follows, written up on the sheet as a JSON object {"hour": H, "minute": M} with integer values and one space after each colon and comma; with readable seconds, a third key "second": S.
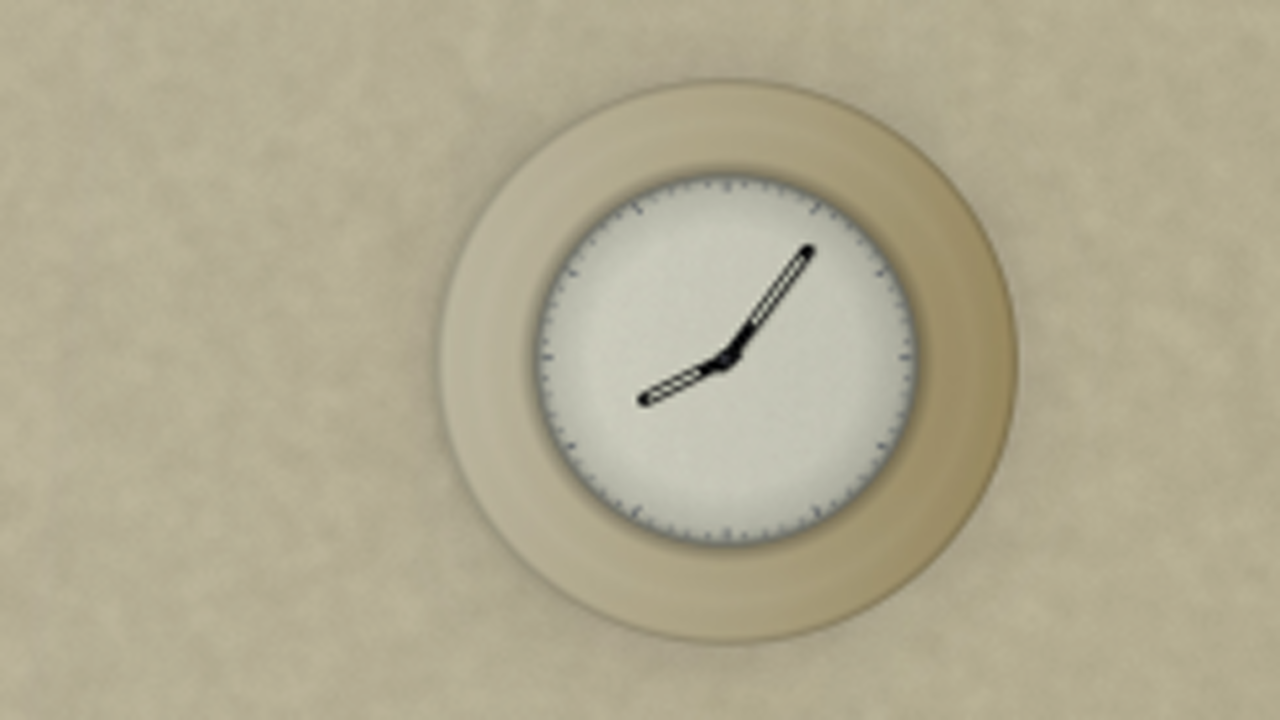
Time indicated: {"hour": 8, "minute": 6}
